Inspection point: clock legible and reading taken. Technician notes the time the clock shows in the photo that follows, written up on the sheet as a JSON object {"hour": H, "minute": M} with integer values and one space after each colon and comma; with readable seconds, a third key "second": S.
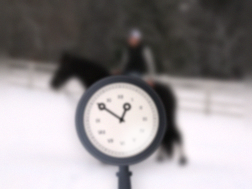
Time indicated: {"hour": 12, "minute": 51}
